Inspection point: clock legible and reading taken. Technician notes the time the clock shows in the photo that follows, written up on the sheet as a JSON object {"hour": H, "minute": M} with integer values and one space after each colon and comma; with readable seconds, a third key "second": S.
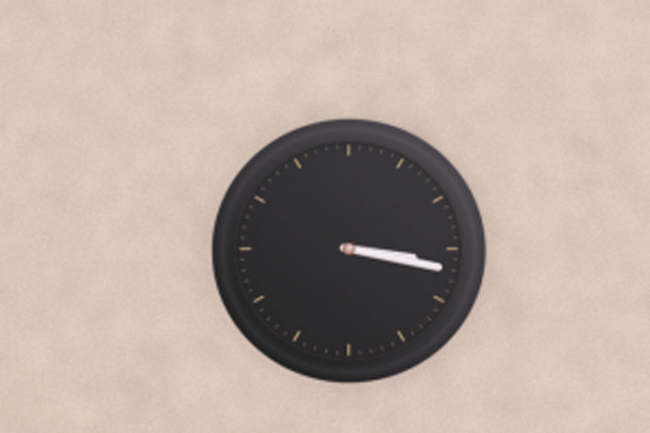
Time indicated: {"hour": 3, "minute": 17}
